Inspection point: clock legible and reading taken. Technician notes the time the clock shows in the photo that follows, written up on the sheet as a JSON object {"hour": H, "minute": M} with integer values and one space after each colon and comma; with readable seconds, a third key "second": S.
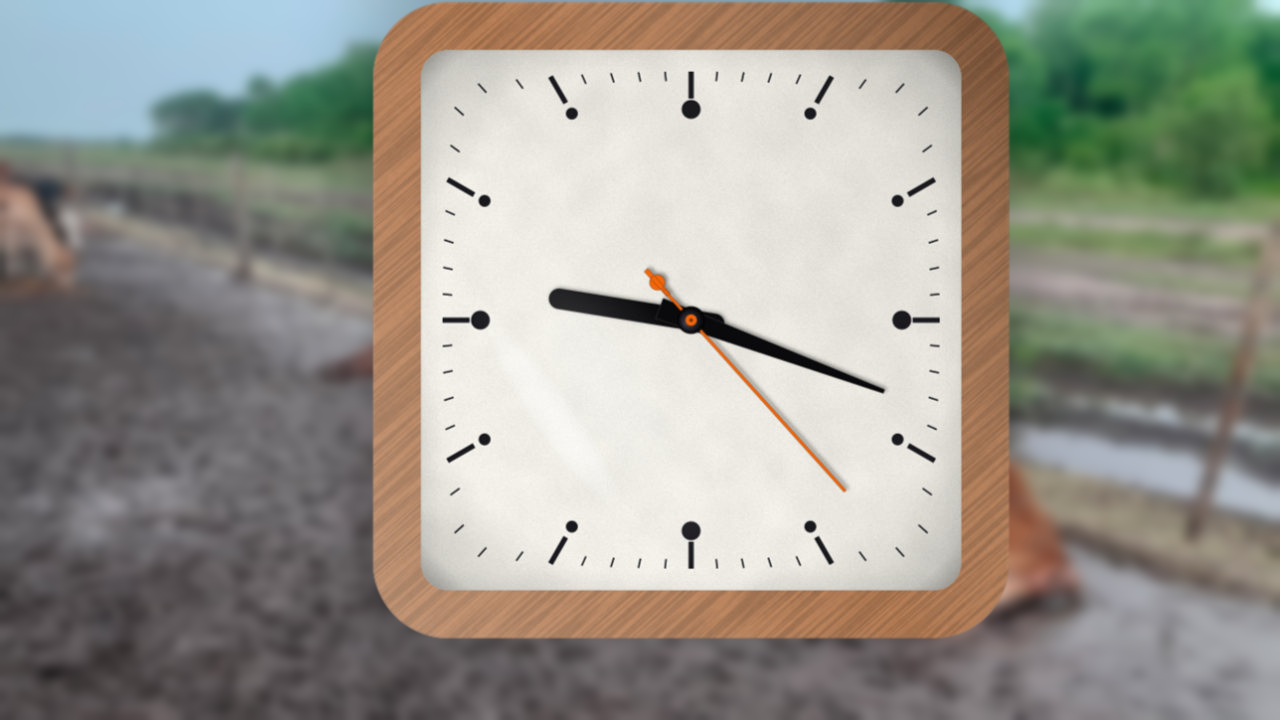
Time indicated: {"hour": 9, "minute": 18, "second": 23}
